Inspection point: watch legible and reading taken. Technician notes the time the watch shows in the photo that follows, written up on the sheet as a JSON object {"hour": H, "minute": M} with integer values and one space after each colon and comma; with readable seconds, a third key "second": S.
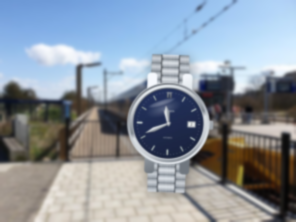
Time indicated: {"hour": 11, "minute": 41}
